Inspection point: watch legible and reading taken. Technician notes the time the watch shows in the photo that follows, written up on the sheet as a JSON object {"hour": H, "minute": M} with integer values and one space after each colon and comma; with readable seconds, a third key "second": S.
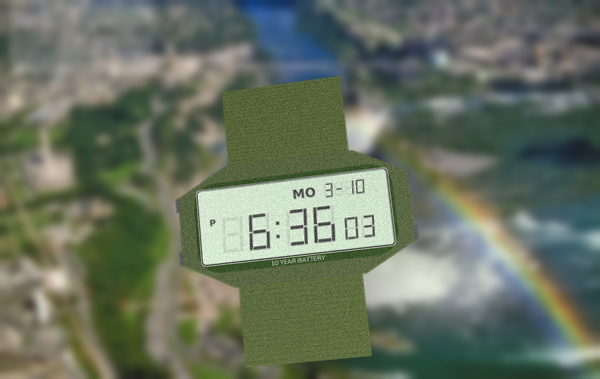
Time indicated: {"hour": 6, "minute": 36, "second": 3}
